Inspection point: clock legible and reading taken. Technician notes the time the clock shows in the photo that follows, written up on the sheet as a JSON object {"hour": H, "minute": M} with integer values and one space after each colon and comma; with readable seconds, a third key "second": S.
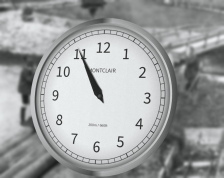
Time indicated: {"hour": 10, "minute": 55}
